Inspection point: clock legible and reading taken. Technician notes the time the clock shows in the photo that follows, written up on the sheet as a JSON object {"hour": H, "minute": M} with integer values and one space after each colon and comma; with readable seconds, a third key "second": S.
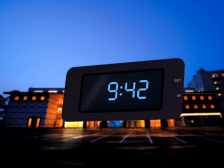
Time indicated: {"hour": 9, "minute": 42}
